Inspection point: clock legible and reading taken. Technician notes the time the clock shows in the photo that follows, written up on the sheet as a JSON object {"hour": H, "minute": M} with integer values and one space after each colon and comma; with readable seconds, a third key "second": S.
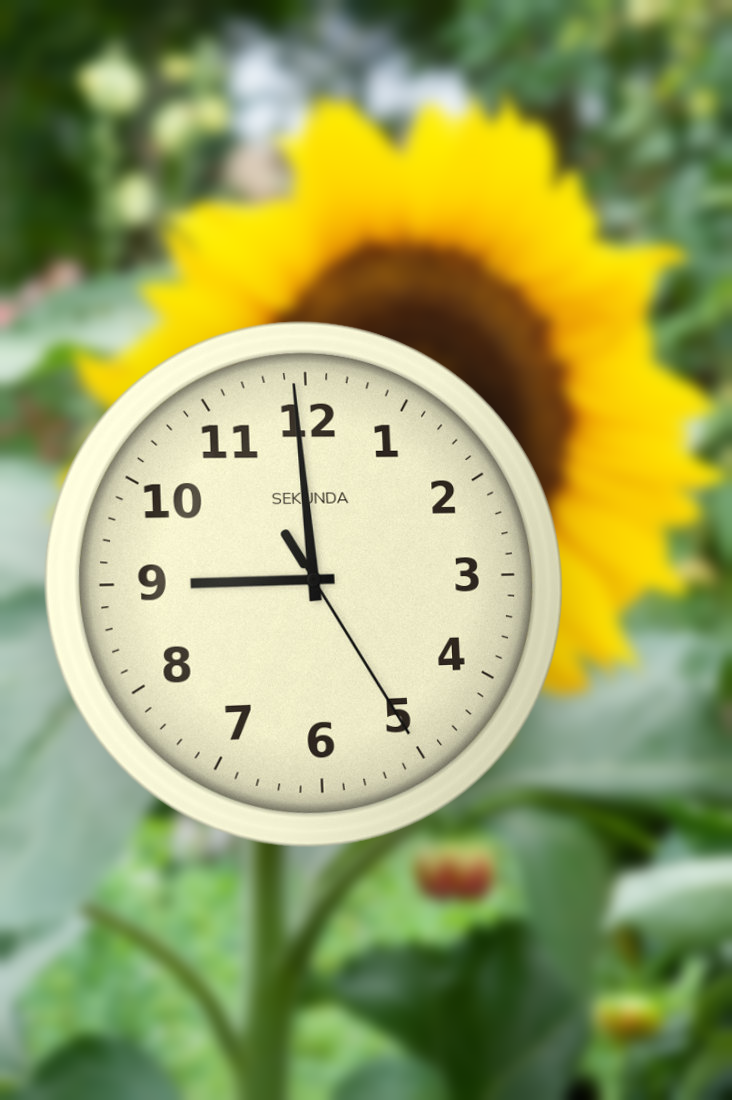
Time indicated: {"hour": 8, "minute": 59, "second": 25}
